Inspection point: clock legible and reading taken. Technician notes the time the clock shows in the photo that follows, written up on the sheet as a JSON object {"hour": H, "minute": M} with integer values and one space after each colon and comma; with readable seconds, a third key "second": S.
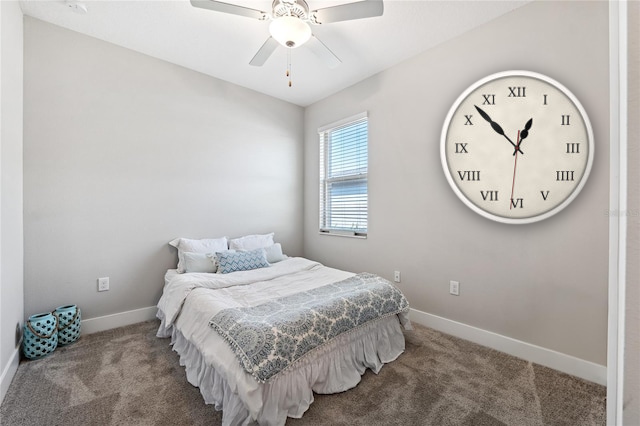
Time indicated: {"hour": 12, "minute": 52, "second": 31}
